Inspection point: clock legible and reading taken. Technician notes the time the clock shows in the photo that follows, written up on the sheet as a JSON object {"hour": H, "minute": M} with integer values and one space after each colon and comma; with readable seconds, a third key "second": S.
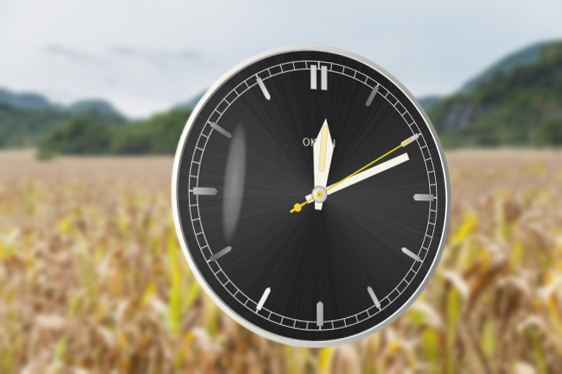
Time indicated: {"hour": 12, "minute": 11, "second": 10}
